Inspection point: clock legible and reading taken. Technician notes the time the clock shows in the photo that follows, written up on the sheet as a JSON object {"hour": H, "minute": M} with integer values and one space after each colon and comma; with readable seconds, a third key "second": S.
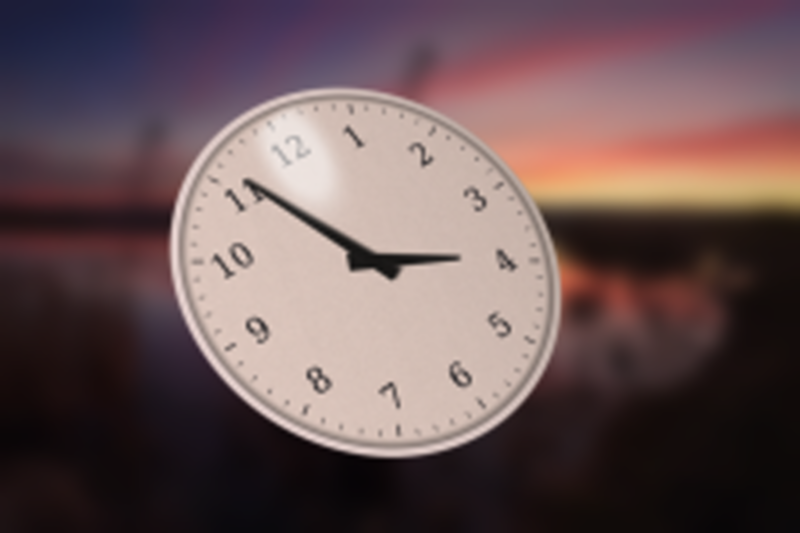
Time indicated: {"hour": 3, "minute": 56}
